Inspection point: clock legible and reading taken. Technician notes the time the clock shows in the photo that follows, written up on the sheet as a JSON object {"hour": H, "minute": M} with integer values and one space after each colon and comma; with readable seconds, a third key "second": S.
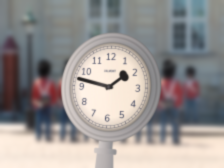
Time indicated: {"hour": 1, "minute": 47}
